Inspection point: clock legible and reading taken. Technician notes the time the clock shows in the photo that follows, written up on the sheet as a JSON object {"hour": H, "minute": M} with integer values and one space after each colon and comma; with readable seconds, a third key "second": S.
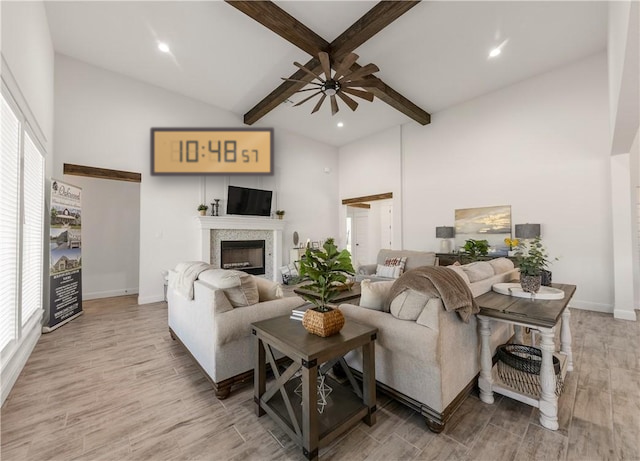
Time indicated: {"hour": 10, "minute": 48, "second": 57}
